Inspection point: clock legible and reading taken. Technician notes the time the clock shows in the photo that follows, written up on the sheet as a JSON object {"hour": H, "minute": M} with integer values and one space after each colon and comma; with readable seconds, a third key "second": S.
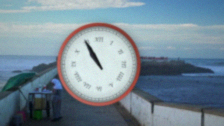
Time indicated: {"hour": 10, "minute": 55}
